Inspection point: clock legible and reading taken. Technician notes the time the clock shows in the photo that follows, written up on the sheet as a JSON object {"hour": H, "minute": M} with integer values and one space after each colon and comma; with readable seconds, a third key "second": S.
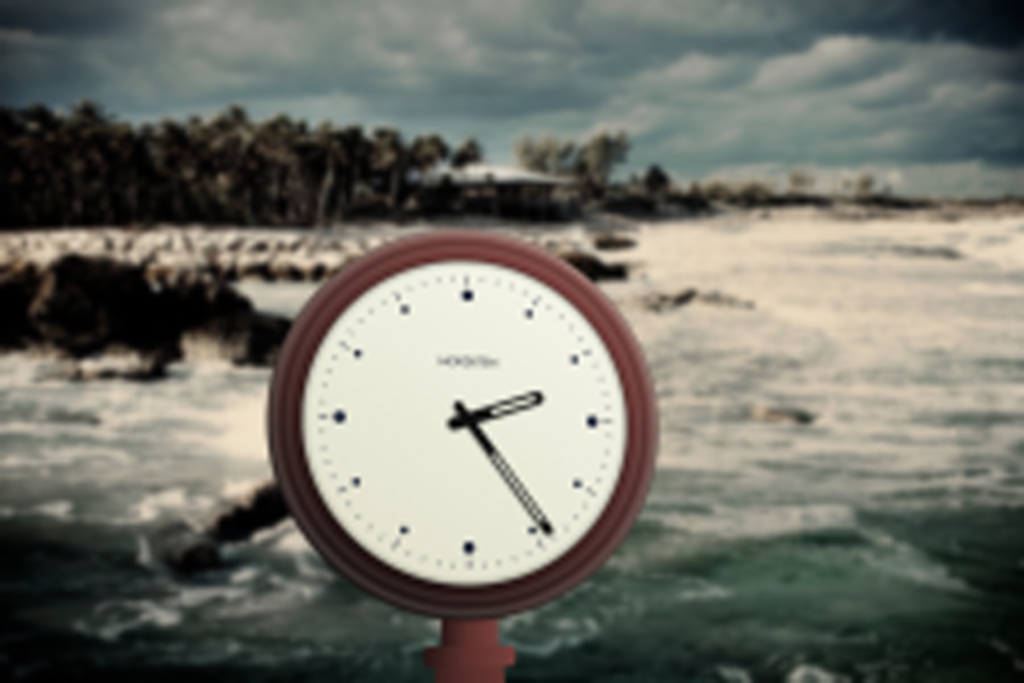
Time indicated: {"hour": 2, "minute": 24}
